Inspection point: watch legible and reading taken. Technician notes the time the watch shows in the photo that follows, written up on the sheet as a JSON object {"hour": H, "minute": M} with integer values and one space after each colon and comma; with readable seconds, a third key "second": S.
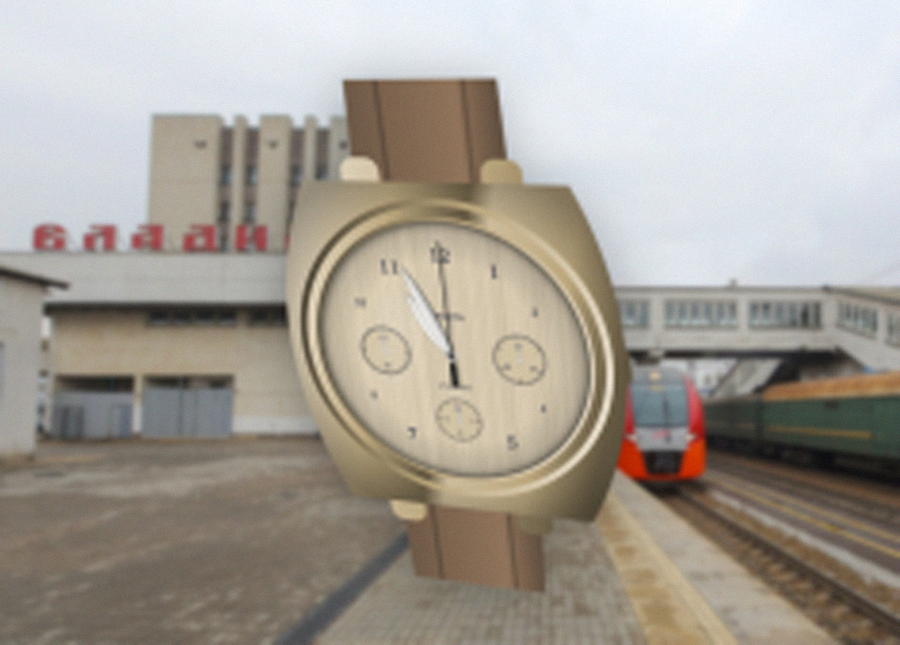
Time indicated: {"hour": 10, "minute": 56}
